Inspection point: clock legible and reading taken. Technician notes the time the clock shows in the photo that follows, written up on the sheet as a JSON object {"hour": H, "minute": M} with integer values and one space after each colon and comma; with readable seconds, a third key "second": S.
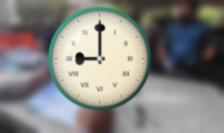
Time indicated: {"hour": 9, "minute": 0}
